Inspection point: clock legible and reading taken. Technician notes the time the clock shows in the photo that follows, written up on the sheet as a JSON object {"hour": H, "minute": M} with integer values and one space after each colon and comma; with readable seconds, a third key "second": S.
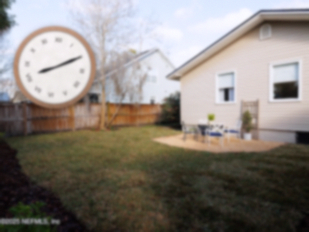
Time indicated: {"hour": 8, "minute": 10}
